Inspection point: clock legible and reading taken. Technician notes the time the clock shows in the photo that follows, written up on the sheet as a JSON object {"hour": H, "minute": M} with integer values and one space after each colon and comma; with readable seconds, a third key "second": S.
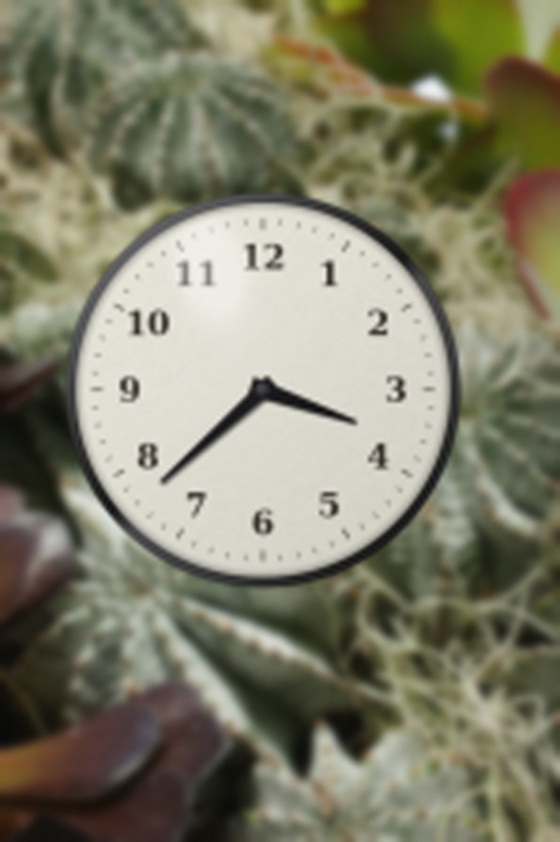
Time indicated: {"hour": 3, "minute": 38}
